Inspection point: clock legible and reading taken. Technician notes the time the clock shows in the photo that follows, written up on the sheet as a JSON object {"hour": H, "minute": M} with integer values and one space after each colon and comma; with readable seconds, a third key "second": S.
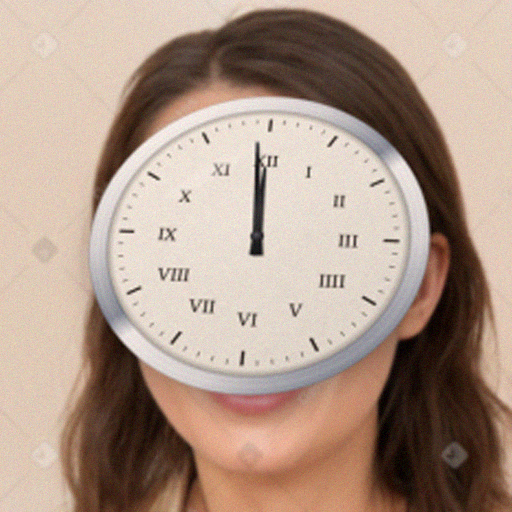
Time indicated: {"hour": 11, "minute": 59}
